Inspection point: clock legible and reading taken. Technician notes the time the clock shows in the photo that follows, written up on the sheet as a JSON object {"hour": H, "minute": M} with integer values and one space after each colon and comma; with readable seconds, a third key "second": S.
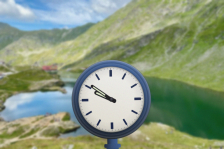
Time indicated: {"hour": 9, "minute": 51}
